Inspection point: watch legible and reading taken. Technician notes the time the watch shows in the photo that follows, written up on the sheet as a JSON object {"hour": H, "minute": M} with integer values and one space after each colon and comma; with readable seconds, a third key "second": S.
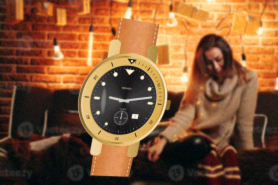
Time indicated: {"hour": 9, "minute": 13}
